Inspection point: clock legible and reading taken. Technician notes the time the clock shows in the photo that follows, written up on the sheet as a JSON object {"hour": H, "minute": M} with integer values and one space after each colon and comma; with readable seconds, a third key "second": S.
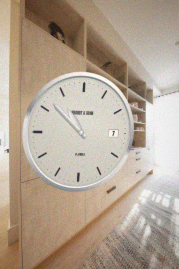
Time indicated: {"hour": 10, "minute": 52}
